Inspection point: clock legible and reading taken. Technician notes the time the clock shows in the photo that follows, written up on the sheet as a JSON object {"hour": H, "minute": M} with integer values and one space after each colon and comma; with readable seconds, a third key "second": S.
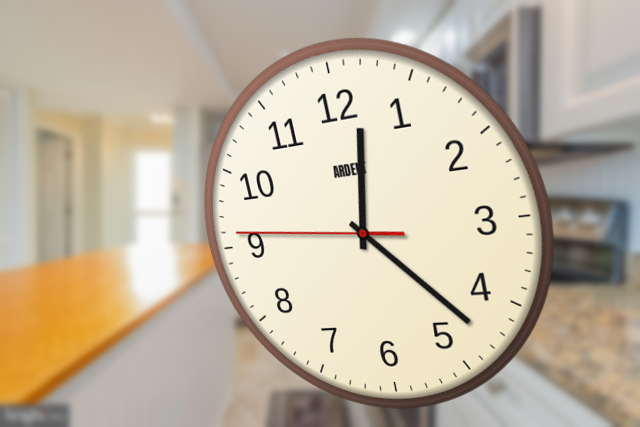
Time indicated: {"hour": 12, "minute": 22, "second": 46}
